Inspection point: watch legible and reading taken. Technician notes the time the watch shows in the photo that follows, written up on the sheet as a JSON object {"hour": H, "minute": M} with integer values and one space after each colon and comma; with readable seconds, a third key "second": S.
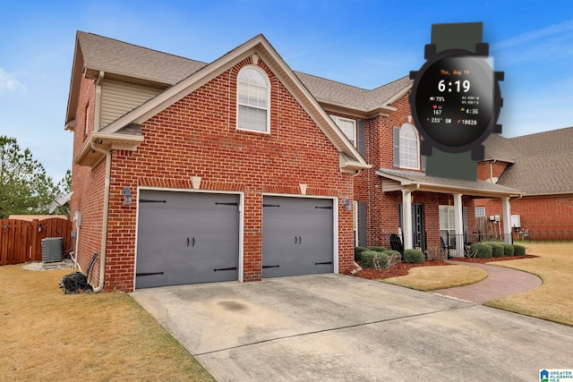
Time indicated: {"hour": 6, "minute": 19}
